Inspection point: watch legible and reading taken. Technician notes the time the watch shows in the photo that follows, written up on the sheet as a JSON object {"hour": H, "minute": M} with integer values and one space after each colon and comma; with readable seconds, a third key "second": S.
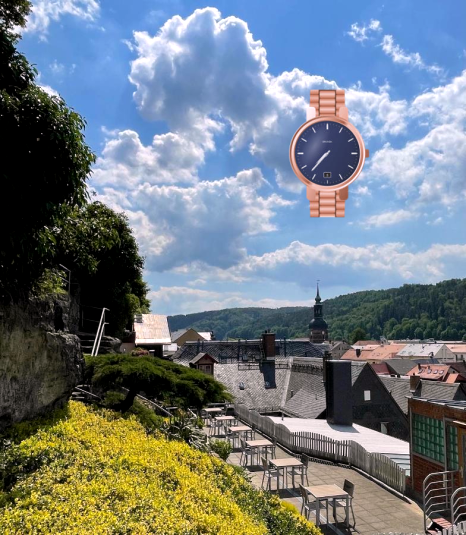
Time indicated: {"hour": 7, "minute": 37}
